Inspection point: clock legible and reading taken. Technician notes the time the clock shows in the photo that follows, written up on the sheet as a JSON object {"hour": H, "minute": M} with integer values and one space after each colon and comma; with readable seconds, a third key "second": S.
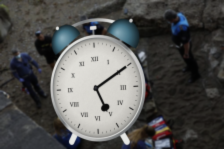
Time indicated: {"hour": 5, "minute": 10}
